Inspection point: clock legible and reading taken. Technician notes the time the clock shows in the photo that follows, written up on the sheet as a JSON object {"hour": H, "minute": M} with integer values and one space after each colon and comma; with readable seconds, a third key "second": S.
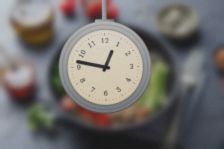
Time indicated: {"hour": 12, "minute": 47}
